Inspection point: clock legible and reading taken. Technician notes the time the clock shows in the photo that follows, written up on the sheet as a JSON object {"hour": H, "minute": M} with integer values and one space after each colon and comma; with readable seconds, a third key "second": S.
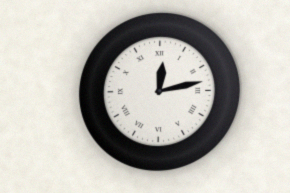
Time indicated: {"hour": 12, "minute": 13}
